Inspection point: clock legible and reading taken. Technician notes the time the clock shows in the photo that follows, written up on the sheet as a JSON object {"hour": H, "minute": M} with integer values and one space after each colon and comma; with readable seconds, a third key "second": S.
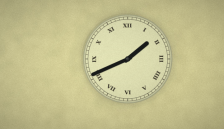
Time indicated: {"hour": 1, "minute": 41}
